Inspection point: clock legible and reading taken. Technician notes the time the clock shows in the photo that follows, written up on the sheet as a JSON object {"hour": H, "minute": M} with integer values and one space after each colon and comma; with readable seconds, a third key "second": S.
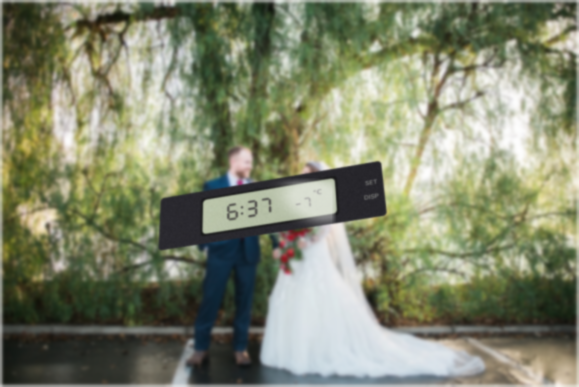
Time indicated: {"hour": 6, "minute": 37}
